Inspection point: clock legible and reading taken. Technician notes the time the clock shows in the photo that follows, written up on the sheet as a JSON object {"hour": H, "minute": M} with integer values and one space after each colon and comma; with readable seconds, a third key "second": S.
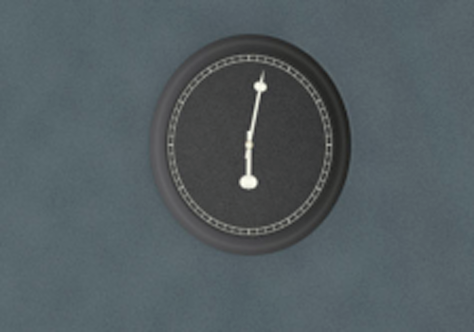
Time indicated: {"hour": 6, "minute": 2}
